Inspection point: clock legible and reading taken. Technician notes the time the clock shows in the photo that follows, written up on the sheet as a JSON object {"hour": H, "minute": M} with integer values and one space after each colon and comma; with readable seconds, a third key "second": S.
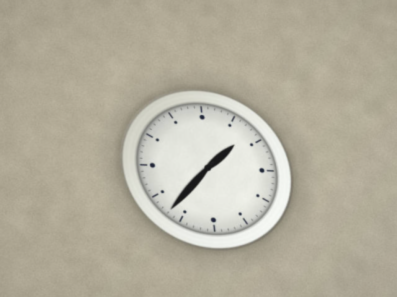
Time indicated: {"hour": 1, "minute": 37}
